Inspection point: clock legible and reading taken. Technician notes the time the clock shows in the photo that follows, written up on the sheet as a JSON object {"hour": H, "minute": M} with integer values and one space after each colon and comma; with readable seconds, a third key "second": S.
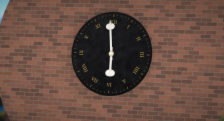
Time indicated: {"hour": 5, "minute": 59}
